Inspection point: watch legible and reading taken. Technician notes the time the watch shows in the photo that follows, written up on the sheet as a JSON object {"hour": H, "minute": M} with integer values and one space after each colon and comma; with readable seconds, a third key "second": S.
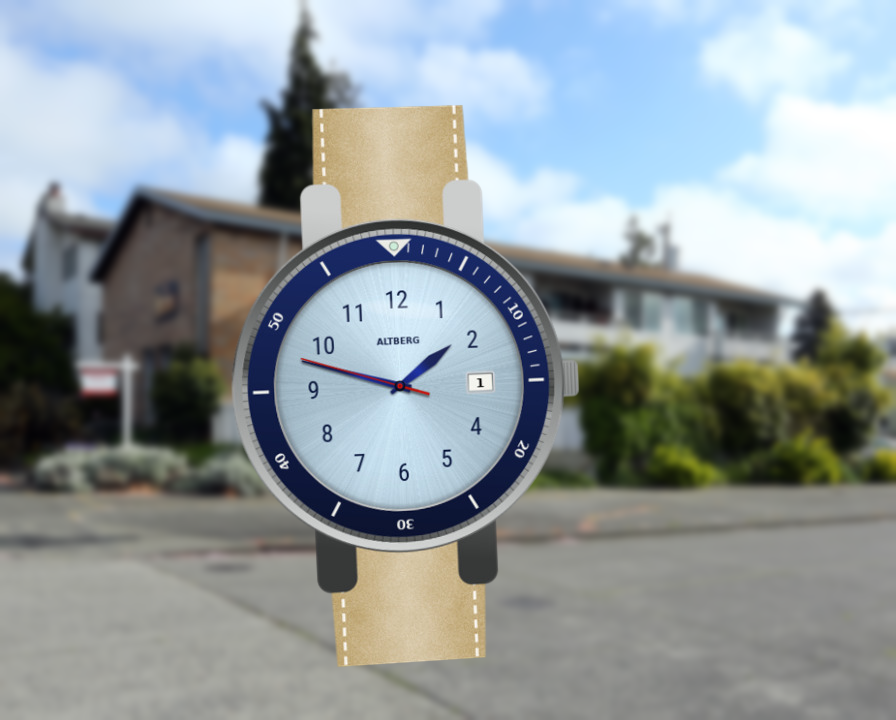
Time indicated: {"hour": 1, "minute": 47, "second": 48}
